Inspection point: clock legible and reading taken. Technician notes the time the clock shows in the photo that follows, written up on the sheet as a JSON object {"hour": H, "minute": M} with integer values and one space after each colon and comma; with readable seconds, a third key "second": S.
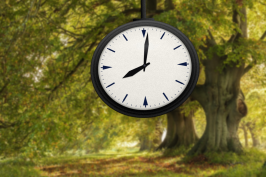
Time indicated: {"hour": 8, "minute": 1}
